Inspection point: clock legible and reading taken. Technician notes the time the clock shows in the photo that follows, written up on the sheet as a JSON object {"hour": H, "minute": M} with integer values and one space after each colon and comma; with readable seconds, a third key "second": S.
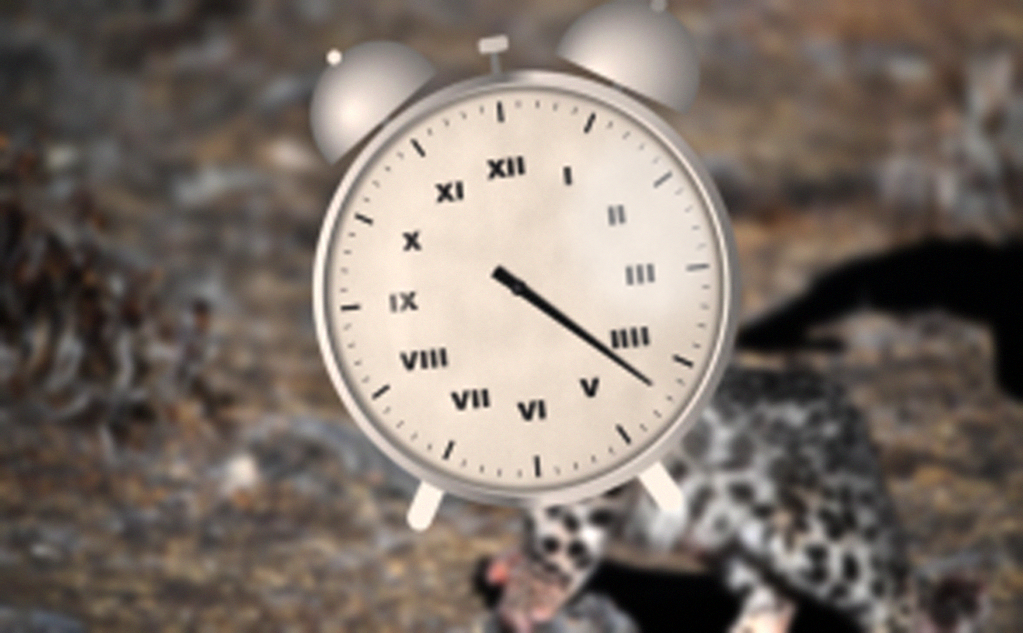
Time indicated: {"hour": 4, "minute": 22}
